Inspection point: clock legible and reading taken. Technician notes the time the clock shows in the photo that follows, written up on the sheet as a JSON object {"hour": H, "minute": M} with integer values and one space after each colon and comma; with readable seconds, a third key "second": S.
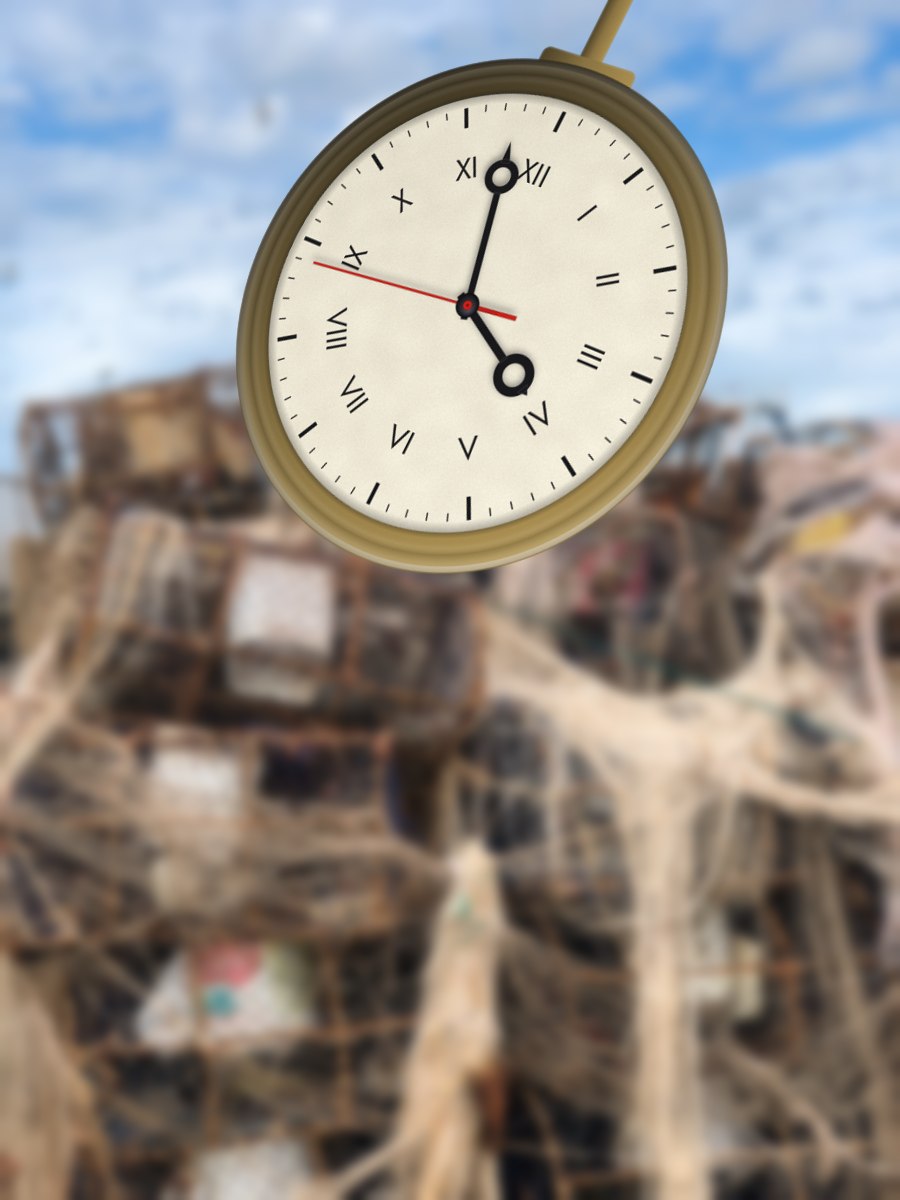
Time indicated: {"hour": 3, "minute": 57, "second": 44}
